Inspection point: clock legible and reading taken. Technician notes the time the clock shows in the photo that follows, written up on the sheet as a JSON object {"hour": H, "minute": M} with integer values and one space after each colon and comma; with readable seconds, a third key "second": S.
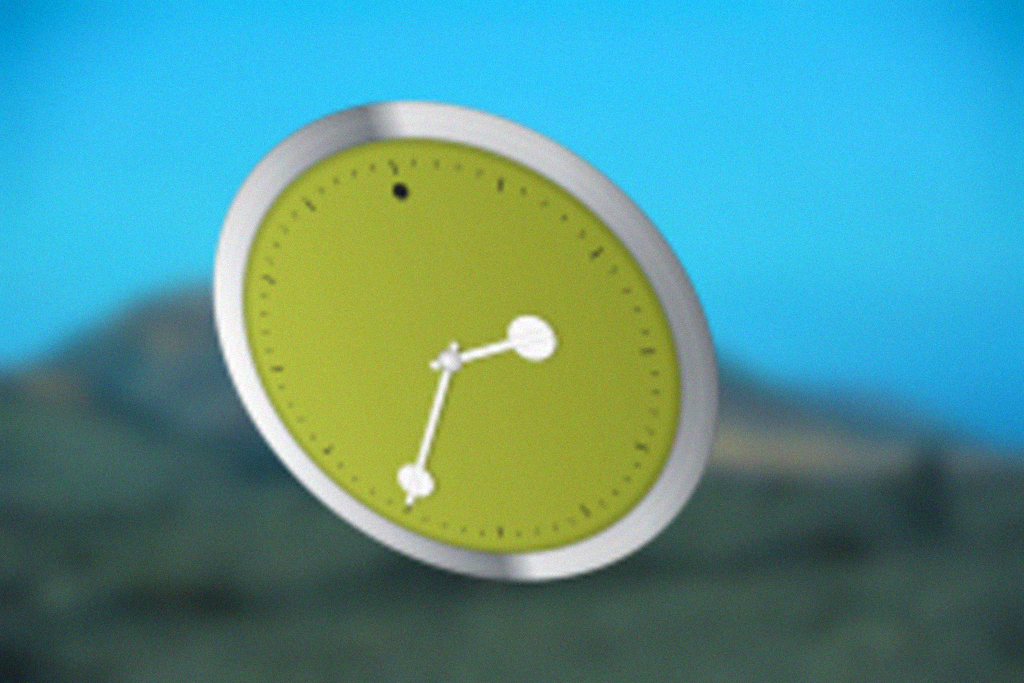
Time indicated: {"hour": 2, "minute": 35}
